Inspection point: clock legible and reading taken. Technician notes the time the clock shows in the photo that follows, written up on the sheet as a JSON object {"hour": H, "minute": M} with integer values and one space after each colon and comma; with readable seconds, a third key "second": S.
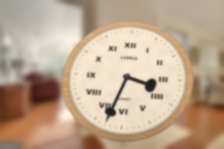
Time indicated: {"hour": 3, "minute": 33}
